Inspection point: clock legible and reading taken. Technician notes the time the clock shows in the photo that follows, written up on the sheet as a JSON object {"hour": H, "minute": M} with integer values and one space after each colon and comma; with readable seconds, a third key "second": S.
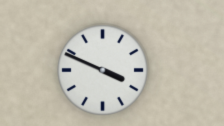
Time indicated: {"hour": 3, "minute": 49}
